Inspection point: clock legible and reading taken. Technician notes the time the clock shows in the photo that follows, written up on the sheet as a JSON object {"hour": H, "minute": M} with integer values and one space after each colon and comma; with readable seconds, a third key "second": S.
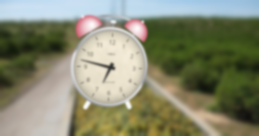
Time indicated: {"hour": 6, "minute": 47}
